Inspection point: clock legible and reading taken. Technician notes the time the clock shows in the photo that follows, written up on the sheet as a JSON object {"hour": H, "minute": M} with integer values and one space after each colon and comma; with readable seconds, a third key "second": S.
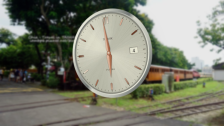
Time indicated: {"hour": 5, "minute": 59}
